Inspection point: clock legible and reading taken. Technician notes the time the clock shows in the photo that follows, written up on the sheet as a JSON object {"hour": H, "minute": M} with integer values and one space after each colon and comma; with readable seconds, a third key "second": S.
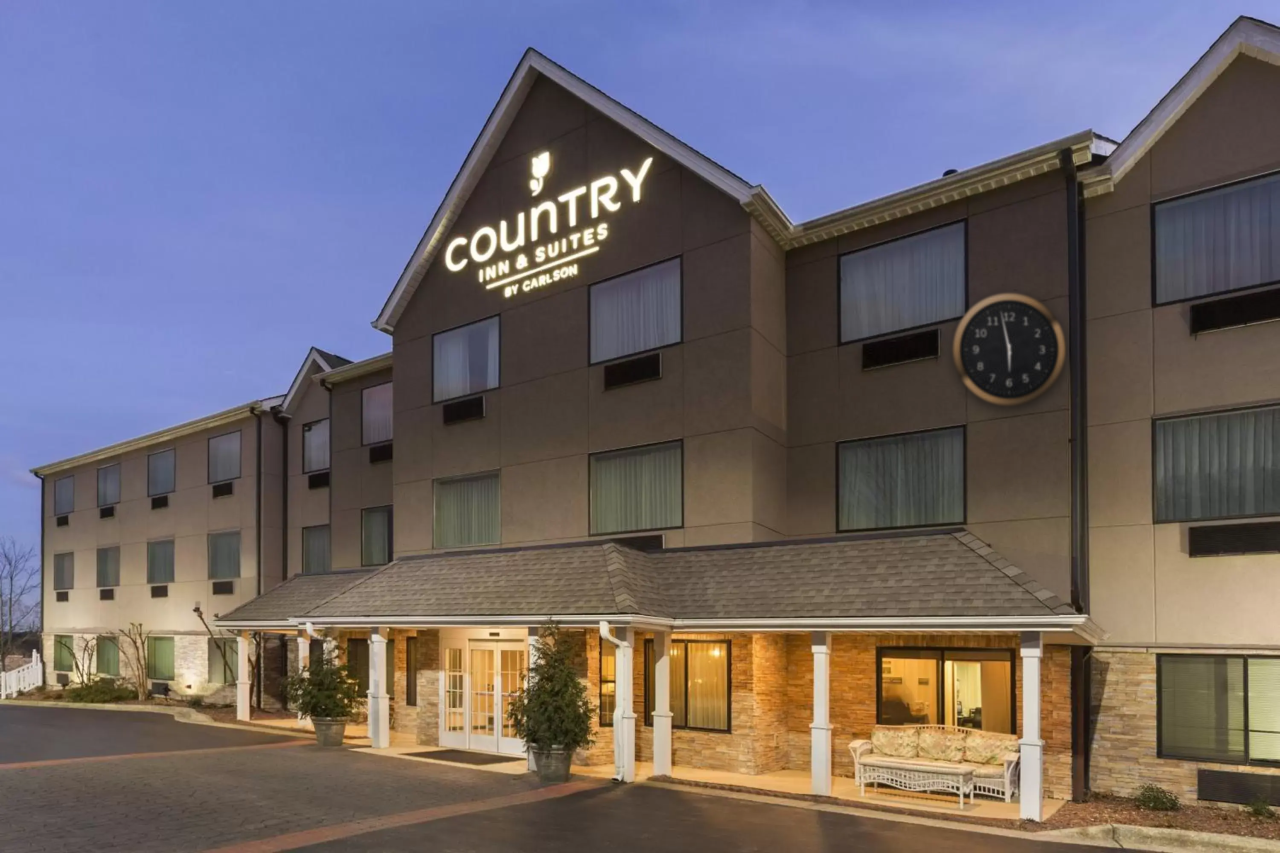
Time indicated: {"hour": 5, "minute": 58}
